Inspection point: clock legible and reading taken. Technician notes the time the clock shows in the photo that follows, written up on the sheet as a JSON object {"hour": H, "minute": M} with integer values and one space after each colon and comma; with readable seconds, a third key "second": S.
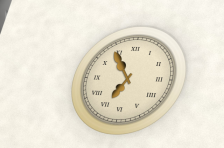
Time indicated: {"hour": 6, "minute": 54}
